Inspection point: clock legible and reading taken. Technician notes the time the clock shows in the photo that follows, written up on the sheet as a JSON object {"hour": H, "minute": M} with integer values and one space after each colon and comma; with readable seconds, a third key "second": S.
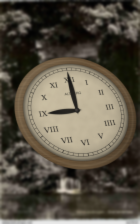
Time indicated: {"hour": 9, "minute": 0}
